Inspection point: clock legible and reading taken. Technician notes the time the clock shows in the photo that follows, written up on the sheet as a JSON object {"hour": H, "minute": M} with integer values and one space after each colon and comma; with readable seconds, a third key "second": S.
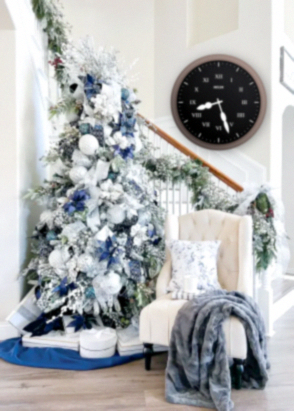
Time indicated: {"hour": 8, "minute": 27}
